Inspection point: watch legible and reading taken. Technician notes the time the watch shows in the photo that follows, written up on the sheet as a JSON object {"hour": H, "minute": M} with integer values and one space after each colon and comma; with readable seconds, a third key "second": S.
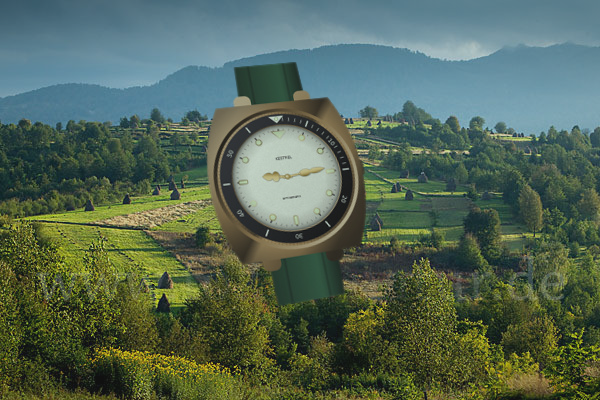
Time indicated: {"hour": 9, "minute": 14}
